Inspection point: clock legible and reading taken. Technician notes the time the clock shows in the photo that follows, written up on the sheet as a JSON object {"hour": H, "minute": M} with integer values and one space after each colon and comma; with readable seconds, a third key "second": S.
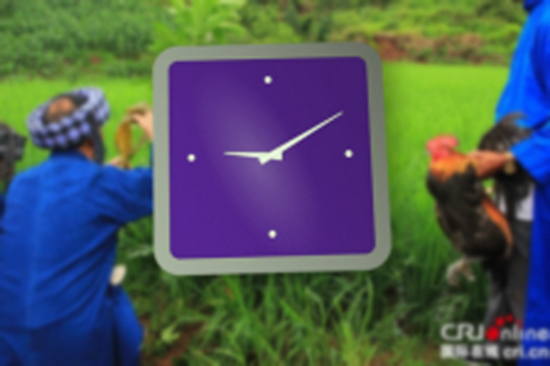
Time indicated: {"hour": 9, "minute": 10}
